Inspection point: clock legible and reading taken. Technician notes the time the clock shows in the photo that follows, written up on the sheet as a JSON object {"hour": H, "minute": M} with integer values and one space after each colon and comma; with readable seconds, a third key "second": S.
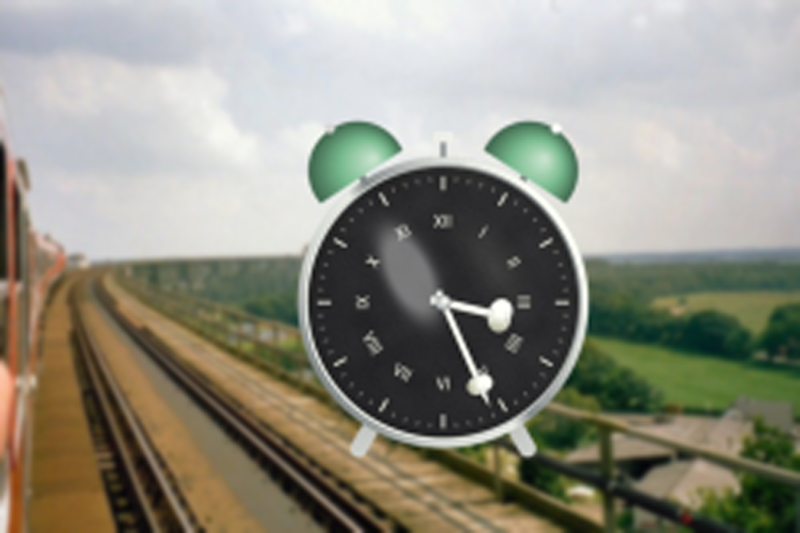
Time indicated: {"hour": 3, "minute": 26}
